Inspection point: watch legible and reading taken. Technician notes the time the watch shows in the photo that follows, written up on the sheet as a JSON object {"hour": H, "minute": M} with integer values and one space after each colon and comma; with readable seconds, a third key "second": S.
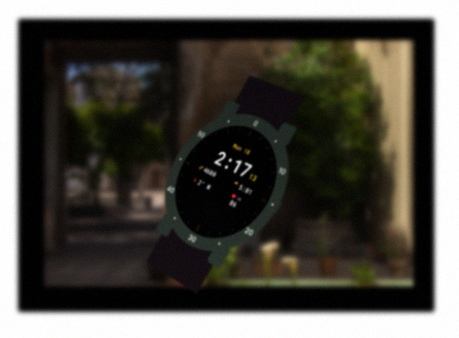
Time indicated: {"hour": 2, "minute": 17}
